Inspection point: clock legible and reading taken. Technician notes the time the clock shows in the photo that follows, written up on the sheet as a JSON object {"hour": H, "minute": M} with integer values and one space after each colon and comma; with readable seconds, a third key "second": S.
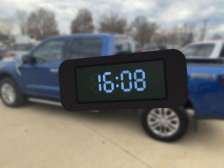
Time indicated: {"hour": 16, "minute": 8}
